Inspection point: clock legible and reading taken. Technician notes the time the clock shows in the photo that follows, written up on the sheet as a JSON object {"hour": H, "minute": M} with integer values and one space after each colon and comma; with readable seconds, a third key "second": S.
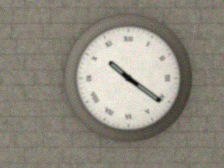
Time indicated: {"hour": 10, "minute": 21}
